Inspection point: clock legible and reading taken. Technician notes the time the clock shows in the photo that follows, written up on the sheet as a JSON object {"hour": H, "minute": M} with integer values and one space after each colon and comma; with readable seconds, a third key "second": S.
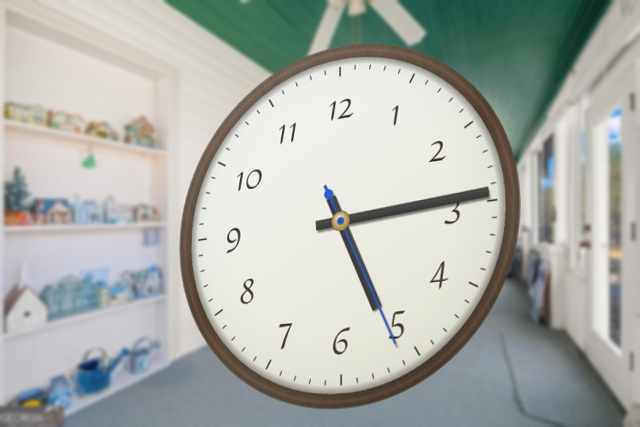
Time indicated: {"hour": 5, "minute": 14, "second": 26}
